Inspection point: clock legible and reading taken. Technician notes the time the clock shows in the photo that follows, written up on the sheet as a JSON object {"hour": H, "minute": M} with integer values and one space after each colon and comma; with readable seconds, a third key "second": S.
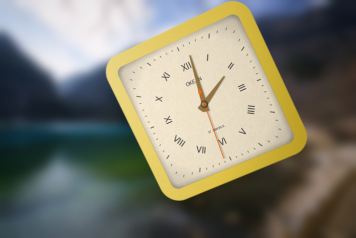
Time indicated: {"hour": 2, "minute": 1, "second": 31}
